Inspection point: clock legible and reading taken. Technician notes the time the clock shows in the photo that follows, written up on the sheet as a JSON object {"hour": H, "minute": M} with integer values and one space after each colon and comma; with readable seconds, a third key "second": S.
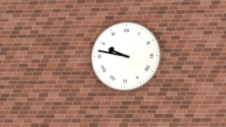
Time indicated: {"hour": 9, "minute": 47}
